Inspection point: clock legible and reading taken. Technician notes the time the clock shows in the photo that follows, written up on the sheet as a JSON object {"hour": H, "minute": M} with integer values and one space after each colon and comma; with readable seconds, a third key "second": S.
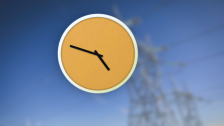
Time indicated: {"hour": 4, "minute": 48}
